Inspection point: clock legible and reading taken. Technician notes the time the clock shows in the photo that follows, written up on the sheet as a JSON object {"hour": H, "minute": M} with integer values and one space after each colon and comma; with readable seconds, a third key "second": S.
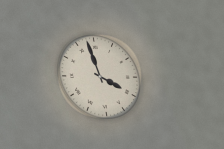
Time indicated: {"hour": 3, "minute": 58}
